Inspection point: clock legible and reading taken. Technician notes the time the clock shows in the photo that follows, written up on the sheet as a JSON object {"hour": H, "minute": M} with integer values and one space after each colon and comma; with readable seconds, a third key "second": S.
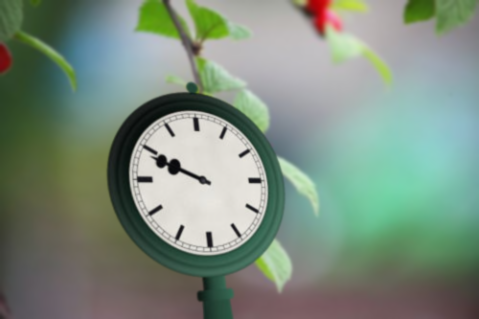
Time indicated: {"hour": 9, "minute": 49}
